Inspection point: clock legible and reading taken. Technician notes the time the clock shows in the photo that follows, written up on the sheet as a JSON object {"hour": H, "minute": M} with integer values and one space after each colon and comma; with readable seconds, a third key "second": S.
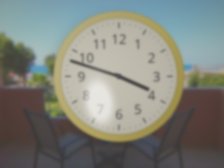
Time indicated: {"hour": 3, "minute": 48}
